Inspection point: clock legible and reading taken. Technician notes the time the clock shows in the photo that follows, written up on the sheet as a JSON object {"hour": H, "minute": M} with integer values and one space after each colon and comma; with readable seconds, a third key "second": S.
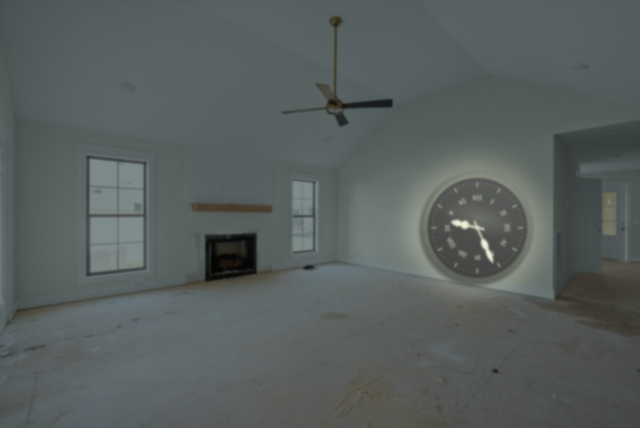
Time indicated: {"hour": 9, "minute": 26}
